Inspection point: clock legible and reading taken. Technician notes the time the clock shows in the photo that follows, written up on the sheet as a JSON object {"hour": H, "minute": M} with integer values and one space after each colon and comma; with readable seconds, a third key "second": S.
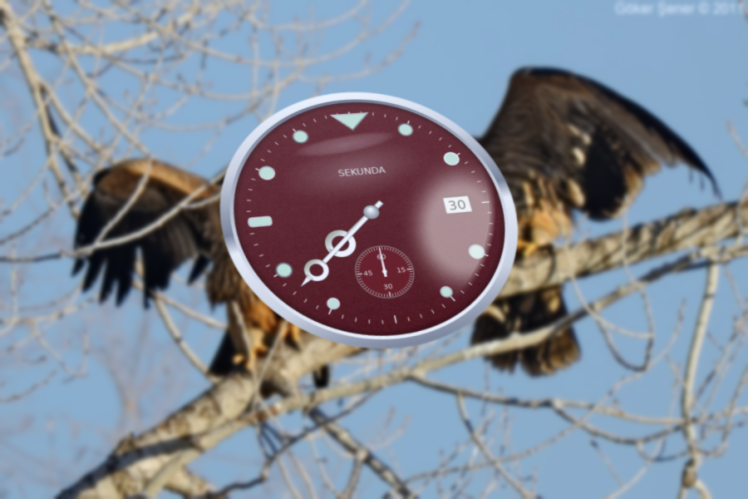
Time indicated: {"hour": 7, "minute": 38}
